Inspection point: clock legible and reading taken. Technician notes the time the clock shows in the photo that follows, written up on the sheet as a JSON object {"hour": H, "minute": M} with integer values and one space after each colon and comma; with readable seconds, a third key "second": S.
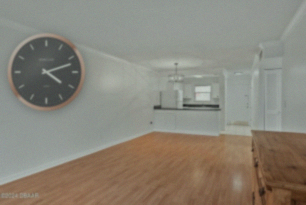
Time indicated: {"hour": 4, "minute": 12}
